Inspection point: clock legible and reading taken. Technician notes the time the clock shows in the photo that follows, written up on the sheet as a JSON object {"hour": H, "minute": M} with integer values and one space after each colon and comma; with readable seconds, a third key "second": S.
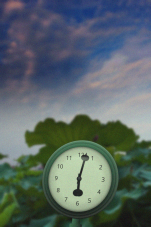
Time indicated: {"hour": 6, "minute": 2}
